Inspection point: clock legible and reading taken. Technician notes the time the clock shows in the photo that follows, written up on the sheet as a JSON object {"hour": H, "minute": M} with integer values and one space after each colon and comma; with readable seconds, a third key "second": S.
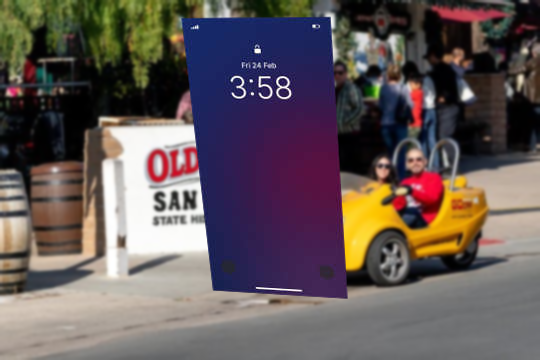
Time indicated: {"hour": 3, "minute": 58}
